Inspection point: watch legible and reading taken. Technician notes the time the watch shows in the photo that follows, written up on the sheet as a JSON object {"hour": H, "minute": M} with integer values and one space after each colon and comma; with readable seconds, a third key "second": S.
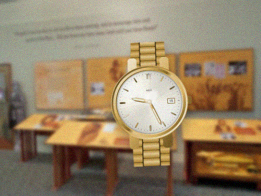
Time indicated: {"hour": 9, "minute": 26}
